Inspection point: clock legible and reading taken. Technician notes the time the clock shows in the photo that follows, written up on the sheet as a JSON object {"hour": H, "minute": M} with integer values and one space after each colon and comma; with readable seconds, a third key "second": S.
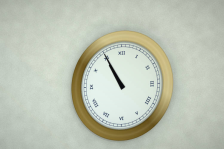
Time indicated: {"hour": 10, "minute": 55}
